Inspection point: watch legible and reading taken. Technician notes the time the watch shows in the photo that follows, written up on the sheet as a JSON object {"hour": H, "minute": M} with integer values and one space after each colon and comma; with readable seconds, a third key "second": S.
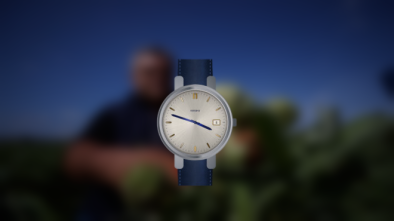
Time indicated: {"hour": 3, "minute": 48}
